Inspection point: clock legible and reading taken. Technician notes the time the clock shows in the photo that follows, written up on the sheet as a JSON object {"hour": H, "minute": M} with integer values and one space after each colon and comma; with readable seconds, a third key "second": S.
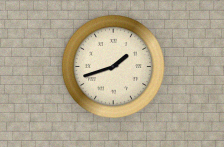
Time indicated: {"hour": 1, "minute": 42}
